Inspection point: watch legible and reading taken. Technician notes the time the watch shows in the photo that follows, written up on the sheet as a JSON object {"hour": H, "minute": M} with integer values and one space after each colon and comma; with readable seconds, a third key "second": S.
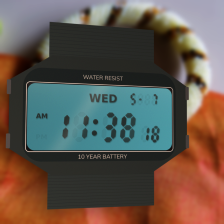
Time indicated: {"hour": 11, "minute": 38, "second": 18}
